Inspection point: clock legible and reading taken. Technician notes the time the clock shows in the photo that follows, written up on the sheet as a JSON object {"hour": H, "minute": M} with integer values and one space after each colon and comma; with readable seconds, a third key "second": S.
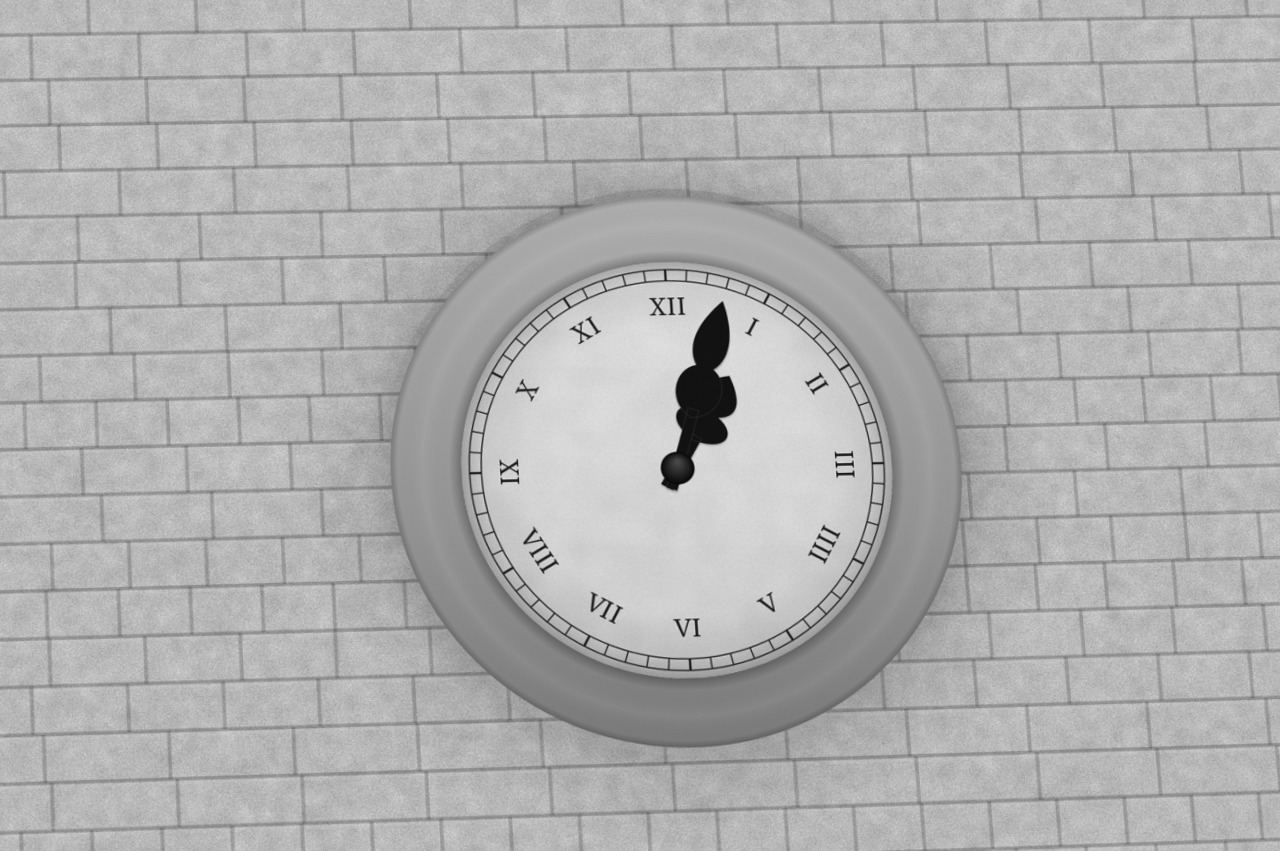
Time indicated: {"hour": 1, "minute": 3}
